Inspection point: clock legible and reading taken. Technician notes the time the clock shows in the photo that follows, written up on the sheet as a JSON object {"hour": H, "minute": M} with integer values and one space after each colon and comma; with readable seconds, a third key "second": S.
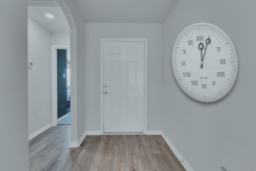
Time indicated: {"hour": 12, "minute": 4}
